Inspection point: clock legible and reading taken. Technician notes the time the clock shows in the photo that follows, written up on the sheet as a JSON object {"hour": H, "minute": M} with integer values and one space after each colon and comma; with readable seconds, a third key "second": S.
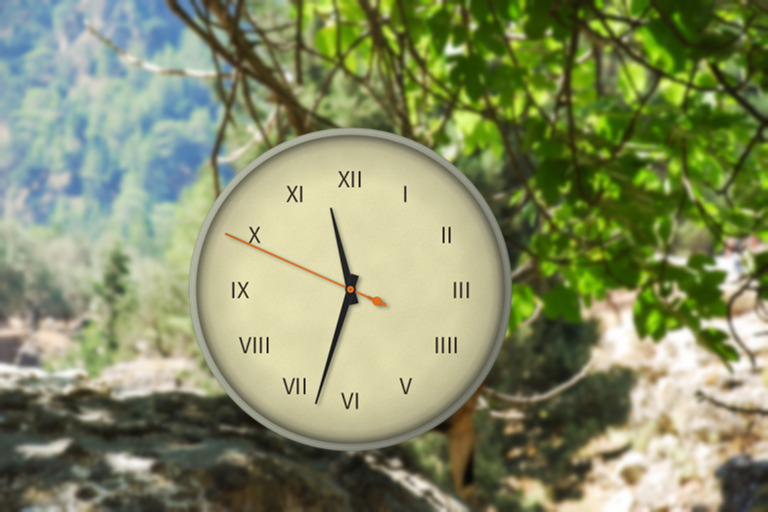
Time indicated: {"hour": 11, "minute": 32, "second": 49}
